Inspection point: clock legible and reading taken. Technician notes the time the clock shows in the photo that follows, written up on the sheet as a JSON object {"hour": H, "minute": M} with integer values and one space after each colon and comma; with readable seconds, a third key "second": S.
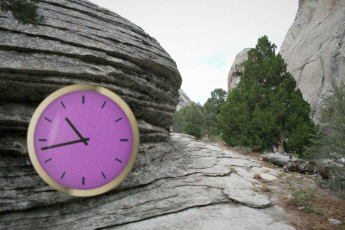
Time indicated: {"hour": 10, "minute": 43}
